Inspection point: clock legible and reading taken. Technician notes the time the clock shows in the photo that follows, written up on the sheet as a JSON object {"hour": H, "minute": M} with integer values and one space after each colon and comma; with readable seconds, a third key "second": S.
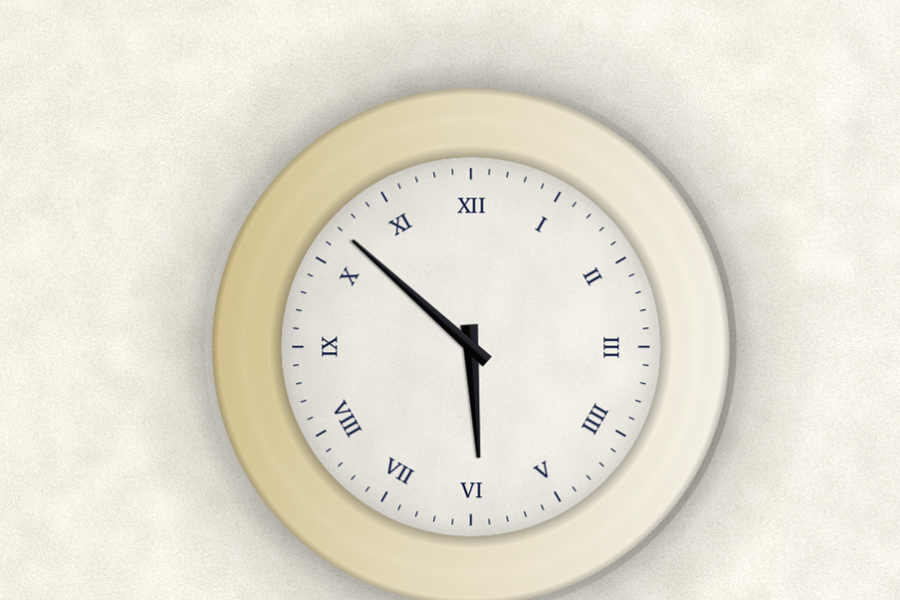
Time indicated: {"hour": 5, "minute": 52}
